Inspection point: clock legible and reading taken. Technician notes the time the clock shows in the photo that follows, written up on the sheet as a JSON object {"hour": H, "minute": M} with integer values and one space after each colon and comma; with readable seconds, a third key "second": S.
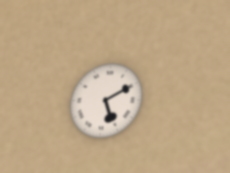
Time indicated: {"hour": 5, "minute": 10}
